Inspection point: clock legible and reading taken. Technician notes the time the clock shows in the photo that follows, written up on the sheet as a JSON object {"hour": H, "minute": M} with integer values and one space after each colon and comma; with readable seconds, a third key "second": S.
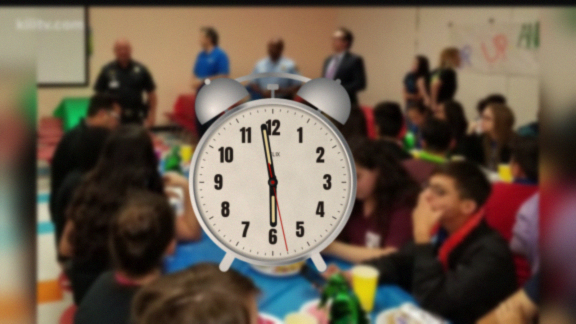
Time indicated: {"hour": 5, "minute": 58, "second": 28}
